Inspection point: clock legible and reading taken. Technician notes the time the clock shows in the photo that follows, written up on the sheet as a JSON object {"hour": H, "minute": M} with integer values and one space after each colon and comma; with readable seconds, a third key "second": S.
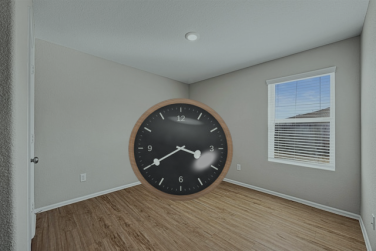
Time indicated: {"hour": 3, "minute": 40}
